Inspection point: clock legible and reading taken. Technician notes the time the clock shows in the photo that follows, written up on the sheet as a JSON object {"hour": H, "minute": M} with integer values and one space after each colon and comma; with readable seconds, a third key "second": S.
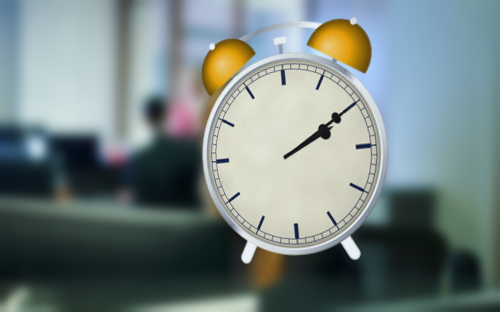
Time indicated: {"hour": 2, "minute": 10}
